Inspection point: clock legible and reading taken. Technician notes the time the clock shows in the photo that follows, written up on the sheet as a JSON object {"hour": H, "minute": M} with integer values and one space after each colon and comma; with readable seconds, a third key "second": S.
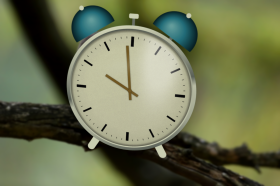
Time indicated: {"hour": 9, "minute": 59}
